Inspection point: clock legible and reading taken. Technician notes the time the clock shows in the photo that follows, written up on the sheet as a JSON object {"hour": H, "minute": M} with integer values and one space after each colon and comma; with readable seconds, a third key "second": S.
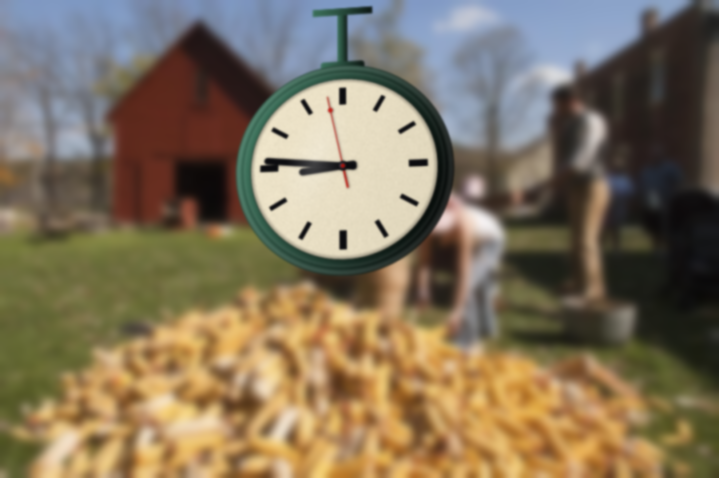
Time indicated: {"hour": 8, "minute": 45, "second": 58}
